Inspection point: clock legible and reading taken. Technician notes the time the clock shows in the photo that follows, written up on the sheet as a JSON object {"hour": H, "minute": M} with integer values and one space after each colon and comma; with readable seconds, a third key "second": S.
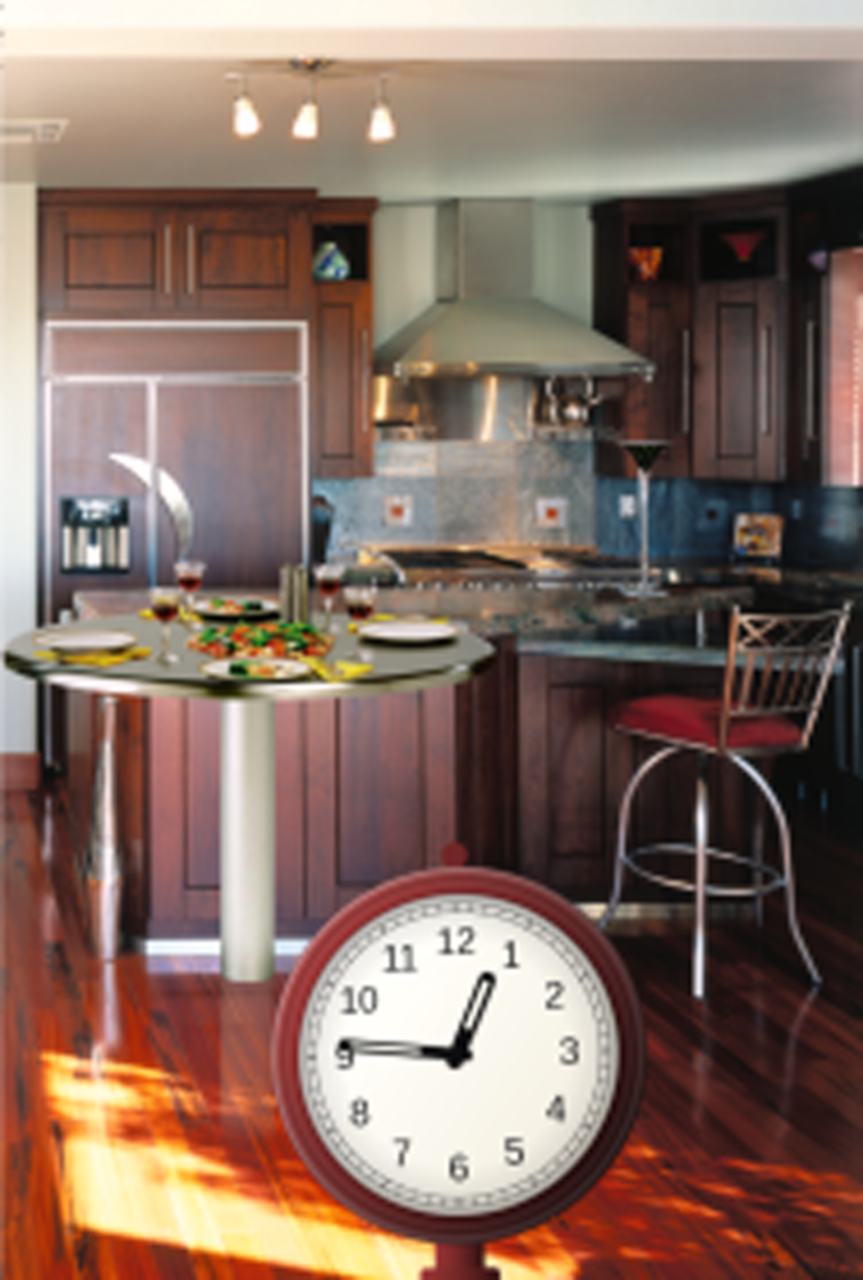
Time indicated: {"hour": 12, "minute": 46}
